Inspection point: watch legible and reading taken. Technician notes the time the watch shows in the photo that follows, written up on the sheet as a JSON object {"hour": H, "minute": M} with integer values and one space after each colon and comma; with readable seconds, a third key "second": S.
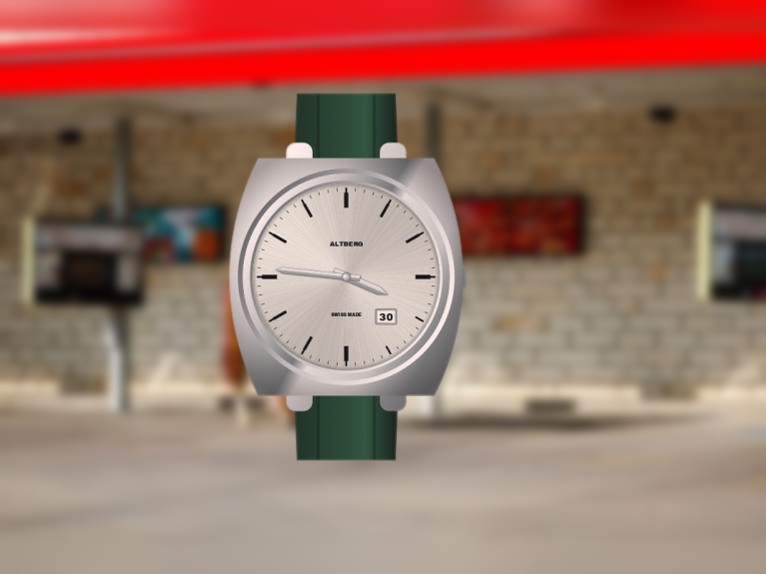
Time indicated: {"hour": 3, "minute": 46}
